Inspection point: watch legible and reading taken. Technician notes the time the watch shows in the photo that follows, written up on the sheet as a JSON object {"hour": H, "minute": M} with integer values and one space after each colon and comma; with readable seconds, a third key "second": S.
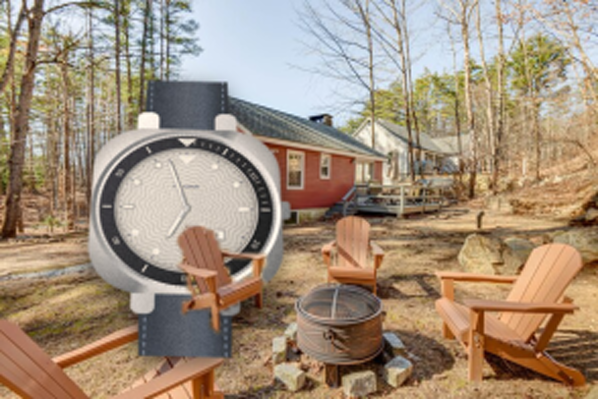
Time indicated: {"hour": 6, "minute": 57}
